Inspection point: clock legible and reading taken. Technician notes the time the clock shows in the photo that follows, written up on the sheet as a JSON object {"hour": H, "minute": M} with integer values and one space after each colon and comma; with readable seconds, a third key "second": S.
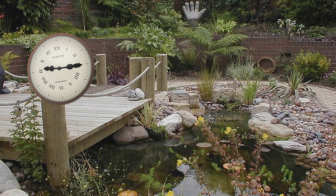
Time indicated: {"hour": 9, "minute": 15}
